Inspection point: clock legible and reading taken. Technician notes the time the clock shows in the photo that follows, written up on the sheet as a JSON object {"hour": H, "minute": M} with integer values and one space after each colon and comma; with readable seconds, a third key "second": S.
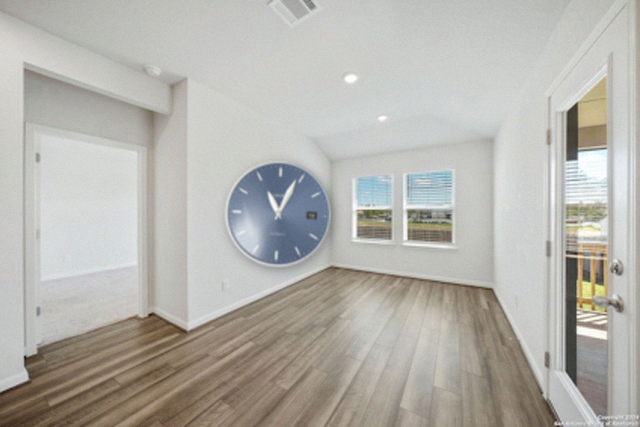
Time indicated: {"hour": 11, "minute": 4}
